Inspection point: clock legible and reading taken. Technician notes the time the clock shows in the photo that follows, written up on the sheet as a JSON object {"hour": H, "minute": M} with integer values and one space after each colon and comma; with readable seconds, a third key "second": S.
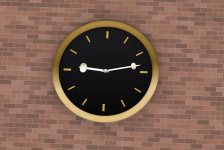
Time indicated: {"hour": 9, "minute": 13}
